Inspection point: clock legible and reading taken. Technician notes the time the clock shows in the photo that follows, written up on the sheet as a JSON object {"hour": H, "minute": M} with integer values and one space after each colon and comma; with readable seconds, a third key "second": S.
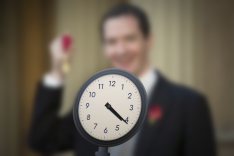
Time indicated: {"hour": 4, "minute": 21}
